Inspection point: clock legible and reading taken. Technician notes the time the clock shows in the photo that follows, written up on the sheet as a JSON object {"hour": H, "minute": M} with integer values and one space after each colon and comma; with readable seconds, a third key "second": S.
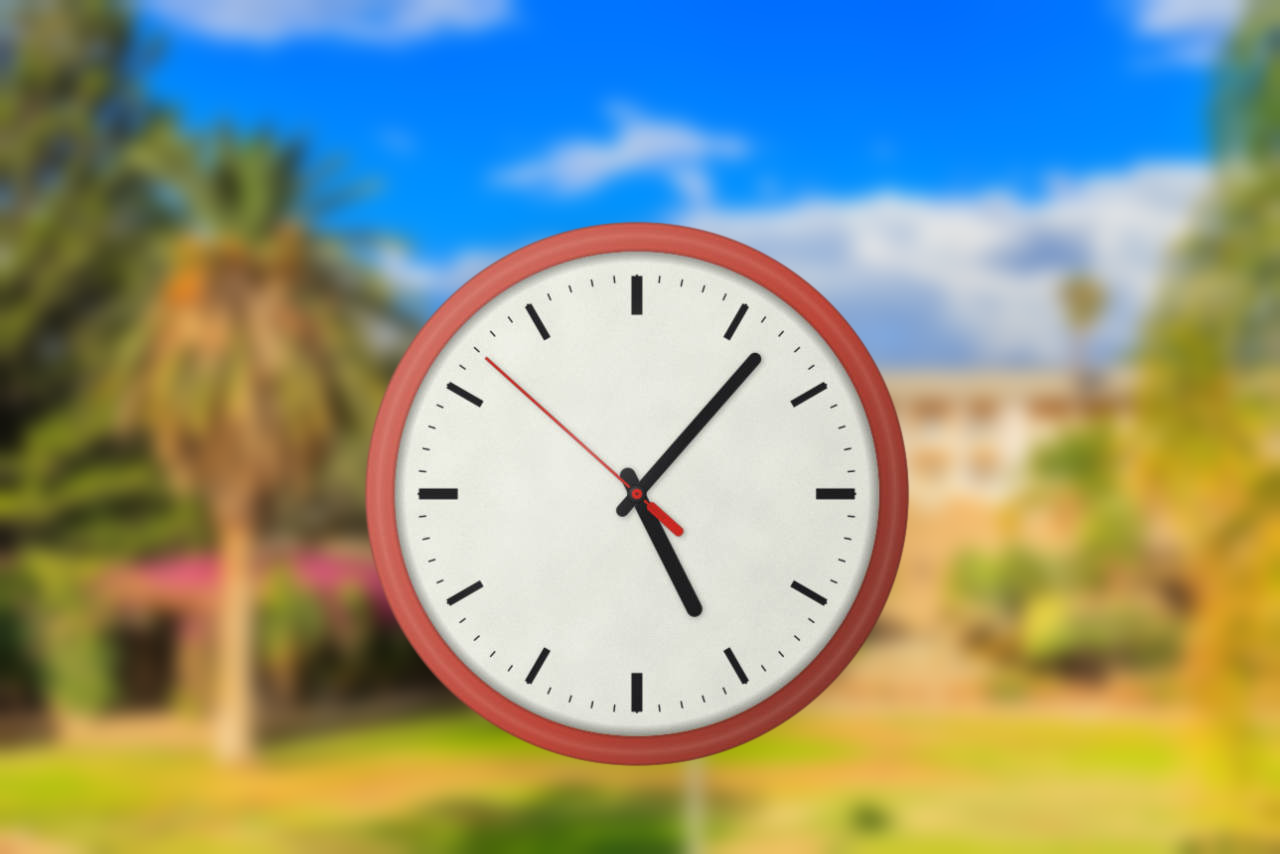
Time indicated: {"hour": 5, "minute": 6, "second": 52}
